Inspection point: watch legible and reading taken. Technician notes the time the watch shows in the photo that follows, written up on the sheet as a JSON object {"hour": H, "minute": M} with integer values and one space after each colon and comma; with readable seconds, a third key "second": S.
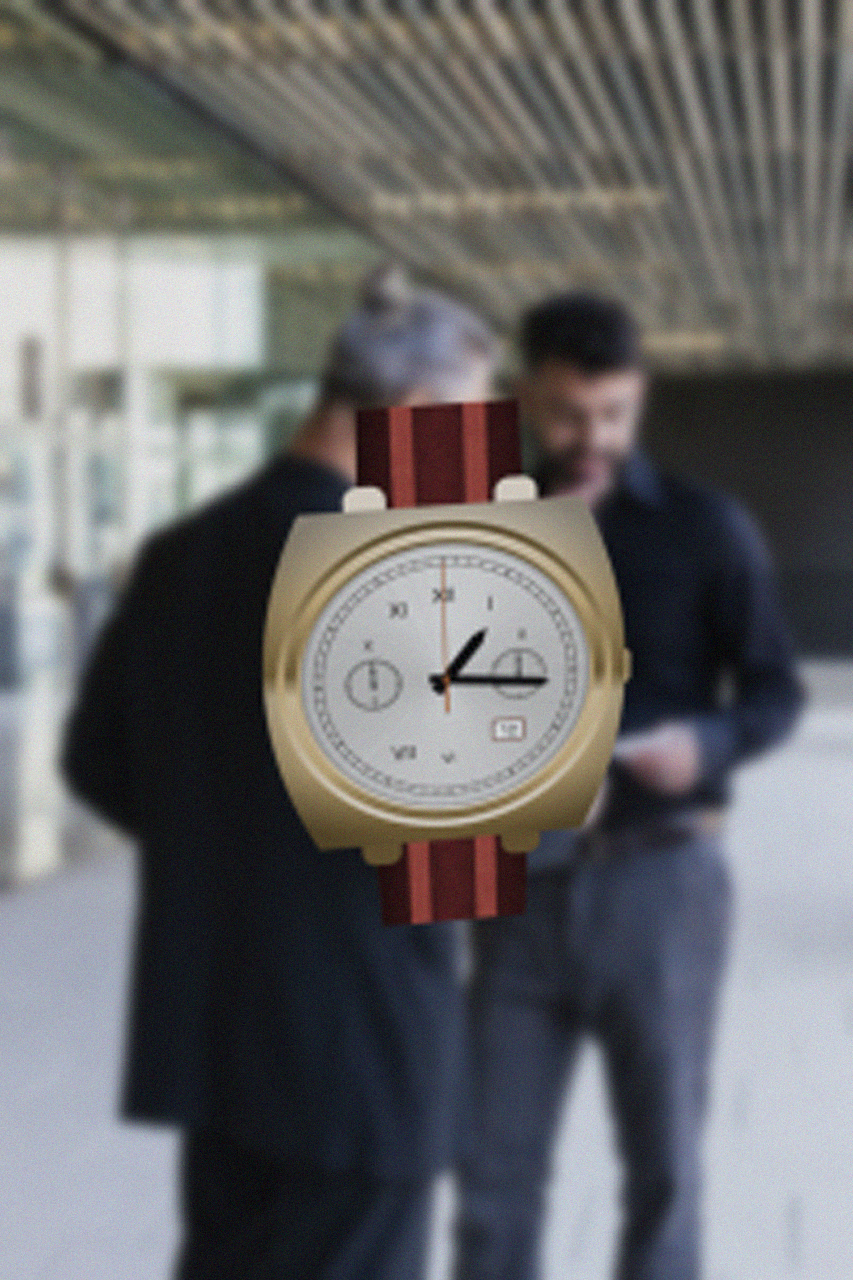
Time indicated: {"hour": 1, "minute": 16}
